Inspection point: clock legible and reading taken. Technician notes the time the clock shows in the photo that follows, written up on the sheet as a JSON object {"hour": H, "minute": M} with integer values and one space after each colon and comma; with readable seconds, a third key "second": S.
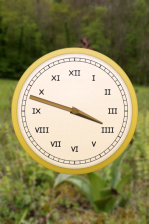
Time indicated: {"hour": 3, "minute": 48}
